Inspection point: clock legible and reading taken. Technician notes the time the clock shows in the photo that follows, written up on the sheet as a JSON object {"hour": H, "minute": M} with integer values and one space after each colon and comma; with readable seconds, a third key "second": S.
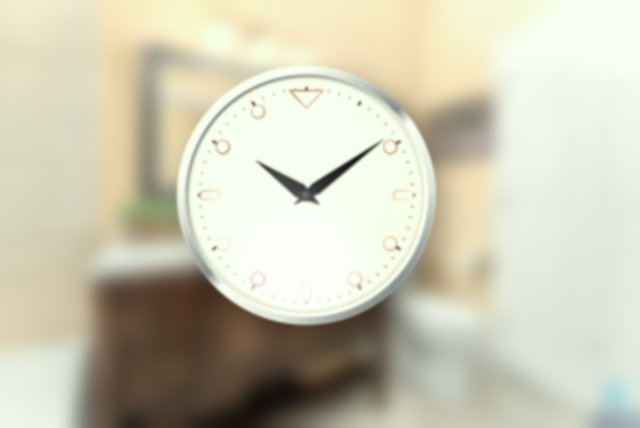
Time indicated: {"hour": 10, "minute": 9}
